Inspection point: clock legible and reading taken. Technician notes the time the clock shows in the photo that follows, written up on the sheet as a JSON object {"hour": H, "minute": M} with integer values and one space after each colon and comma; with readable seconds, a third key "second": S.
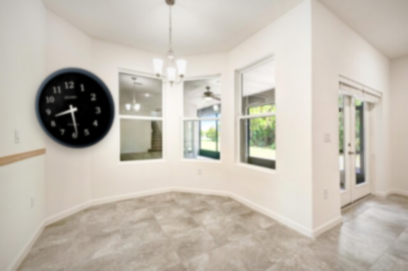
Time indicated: {"hour": 8, "minute": 29}
